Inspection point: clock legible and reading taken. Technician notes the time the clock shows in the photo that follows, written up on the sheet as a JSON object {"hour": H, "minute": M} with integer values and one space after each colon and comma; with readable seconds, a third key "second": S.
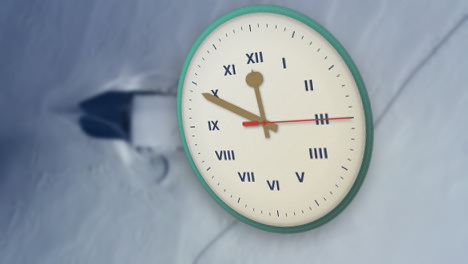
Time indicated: {"hour": 11, "minute": 49, "second": 15}
